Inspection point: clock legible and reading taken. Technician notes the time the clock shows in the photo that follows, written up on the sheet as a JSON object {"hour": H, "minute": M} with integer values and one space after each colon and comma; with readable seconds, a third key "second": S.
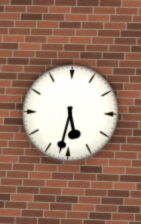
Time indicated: {"hour": 5, "minute": 32}
